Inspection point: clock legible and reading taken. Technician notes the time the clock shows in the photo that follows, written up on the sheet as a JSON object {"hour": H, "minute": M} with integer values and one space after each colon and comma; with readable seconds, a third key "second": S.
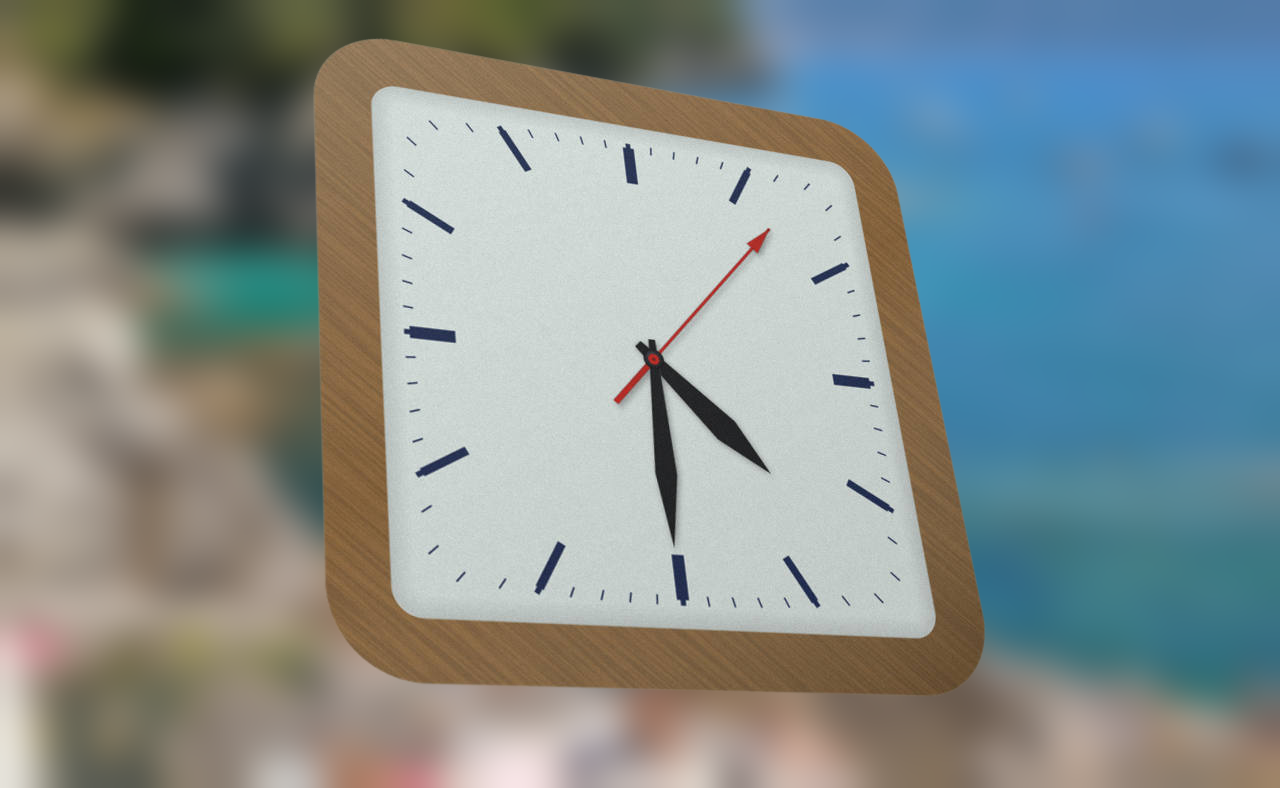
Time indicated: {"hour": 4, "minute": 30, "second": 7}
